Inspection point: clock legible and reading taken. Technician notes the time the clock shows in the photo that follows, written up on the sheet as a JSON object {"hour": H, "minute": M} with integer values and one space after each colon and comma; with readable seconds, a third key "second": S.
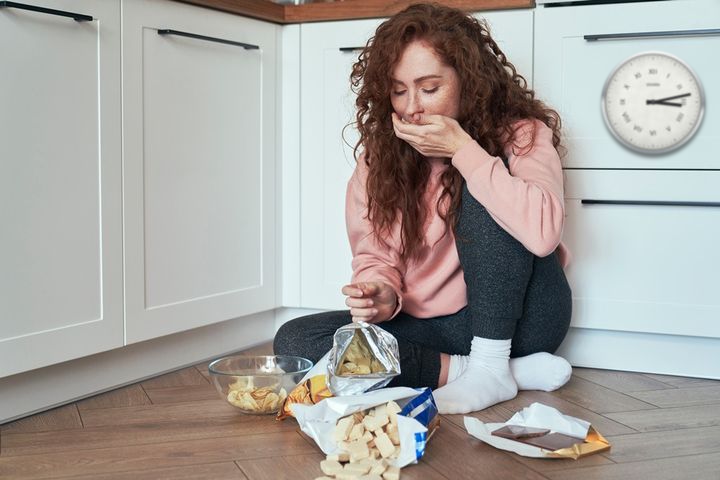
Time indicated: {"hour": 3, "minute": 13}
